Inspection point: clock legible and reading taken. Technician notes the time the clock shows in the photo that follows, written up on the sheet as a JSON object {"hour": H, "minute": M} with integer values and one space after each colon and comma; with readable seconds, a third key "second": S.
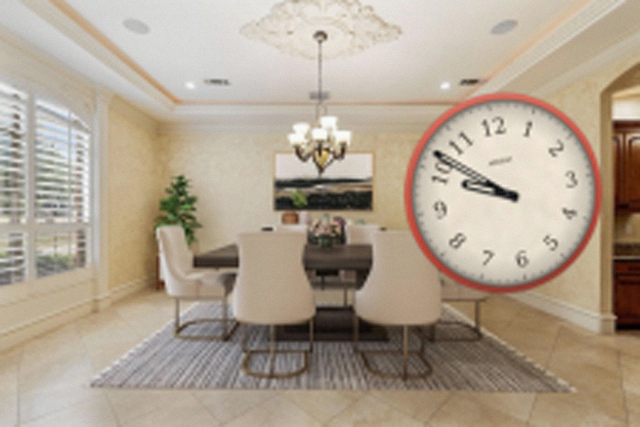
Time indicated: {"hour": 9, "minute": 52}
